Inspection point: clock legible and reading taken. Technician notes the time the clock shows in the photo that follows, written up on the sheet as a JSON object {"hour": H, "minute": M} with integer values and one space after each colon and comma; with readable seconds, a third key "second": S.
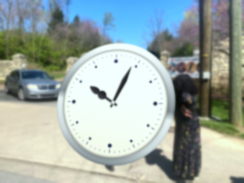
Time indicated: {"hour": 10, "minute": 4}
